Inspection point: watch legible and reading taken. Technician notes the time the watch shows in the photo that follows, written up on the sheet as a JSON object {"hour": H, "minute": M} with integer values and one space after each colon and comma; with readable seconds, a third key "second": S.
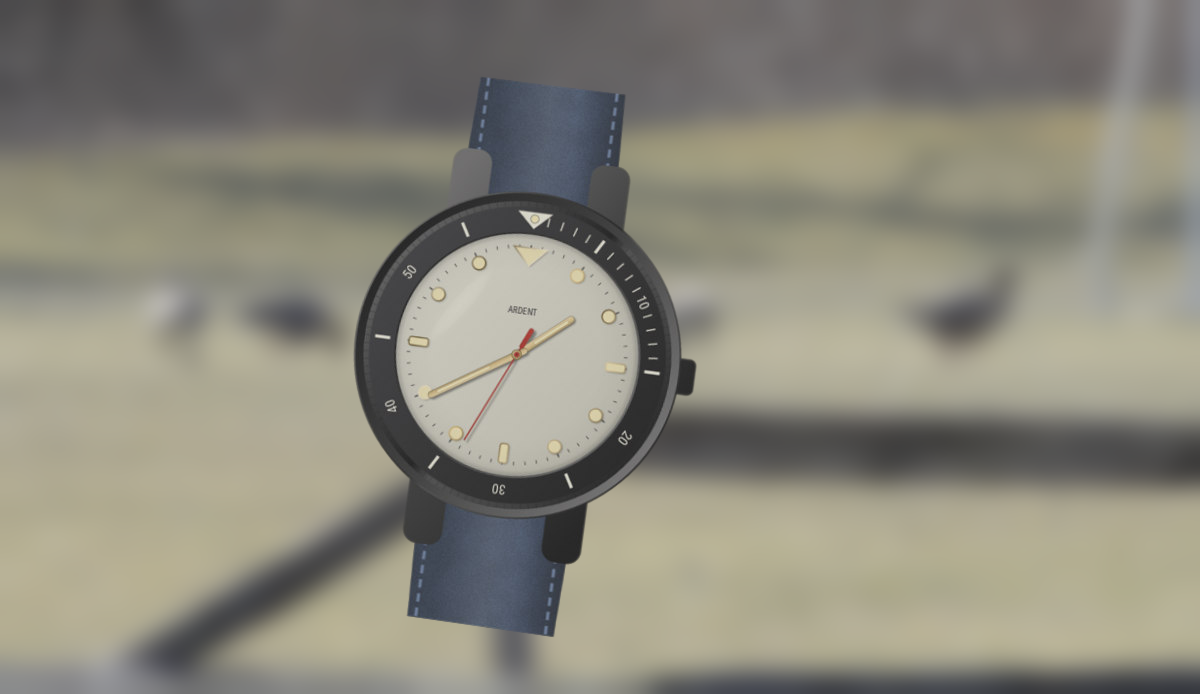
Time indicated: {"hour": 1, "minute": 39, "second": 34}
